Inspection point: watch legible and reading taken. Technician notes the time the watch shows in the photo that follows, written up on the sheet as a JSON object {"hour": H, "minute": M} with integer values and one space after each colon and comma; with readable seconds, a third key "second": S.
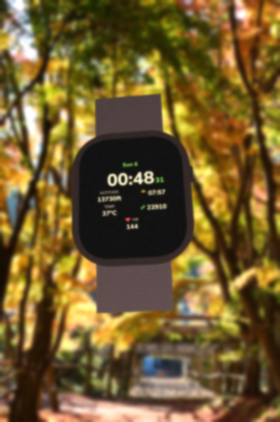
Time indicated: {"hour": 0, "minute": 48}
